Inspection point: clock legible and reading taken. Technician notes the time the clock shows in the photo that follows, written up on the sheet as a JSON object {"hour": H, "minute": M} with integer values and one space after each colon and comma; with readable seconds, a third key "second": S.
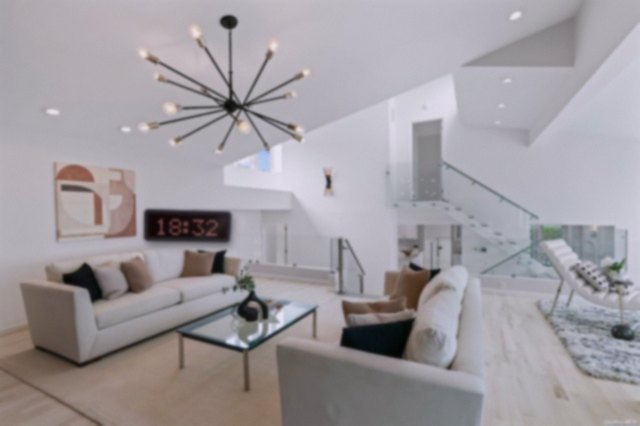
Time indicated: {"hour": 18, "minute": 32}
